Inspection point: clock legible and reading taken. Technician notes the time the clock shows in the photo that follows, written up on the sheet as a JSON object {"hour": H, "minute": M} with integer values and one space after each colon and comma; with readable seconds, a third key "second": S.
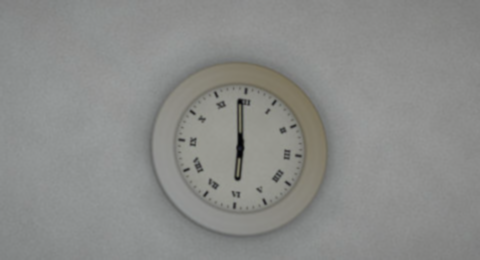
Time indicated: {"hour": 5, "minute": 59}
